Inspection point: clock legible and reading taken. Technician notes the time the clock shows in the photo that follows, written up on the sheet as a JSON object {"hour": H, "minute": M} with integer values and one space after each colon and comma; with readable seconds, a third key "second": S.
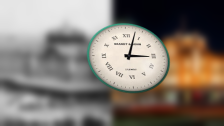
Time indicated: {"hour": 3, "minute": 3}
